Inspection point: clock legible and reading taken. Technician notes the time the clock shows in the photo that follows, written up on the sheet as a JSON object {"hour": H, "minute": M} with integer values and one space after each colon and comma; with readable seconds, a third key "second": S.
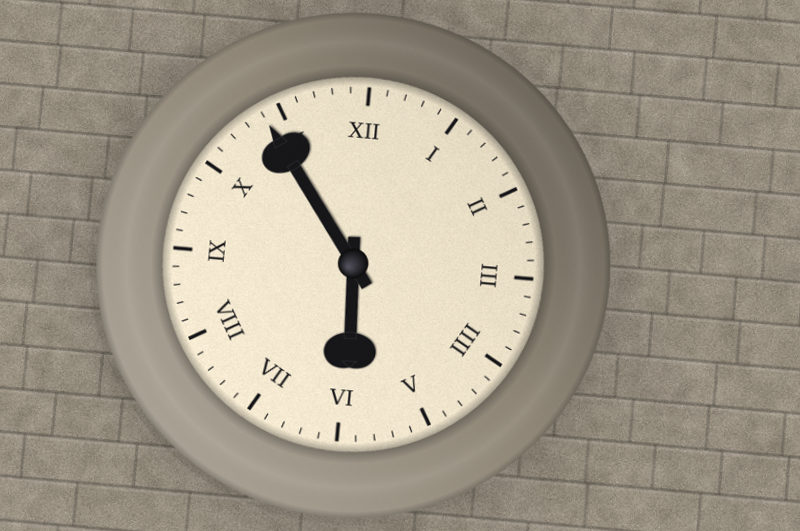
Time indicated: {"hour": 5, "minute": 54}
